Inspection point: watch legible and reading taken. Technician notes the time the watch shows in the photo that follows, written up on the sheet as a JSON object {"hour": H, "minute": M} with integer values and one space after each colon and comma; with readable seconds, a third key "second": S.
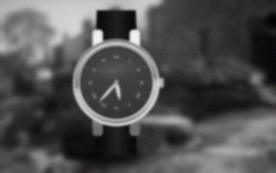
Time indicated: {"hour": 5, "minute": 37}
